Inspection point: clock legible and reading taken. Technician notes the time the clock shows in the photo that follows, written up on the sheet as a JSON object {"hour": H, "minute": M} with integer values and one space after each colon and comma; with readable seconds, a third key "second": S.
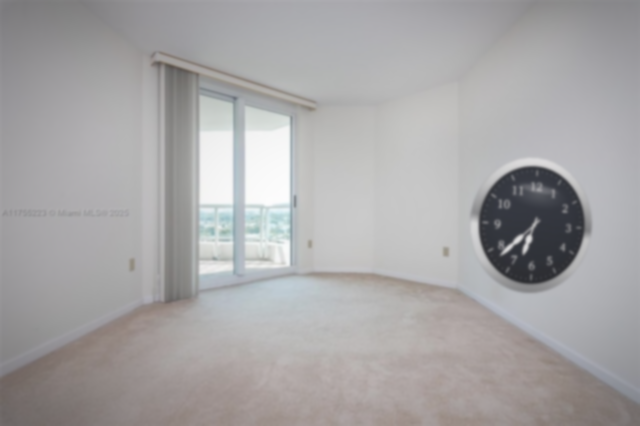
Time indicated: {"hour": 6, "minute": 38}
